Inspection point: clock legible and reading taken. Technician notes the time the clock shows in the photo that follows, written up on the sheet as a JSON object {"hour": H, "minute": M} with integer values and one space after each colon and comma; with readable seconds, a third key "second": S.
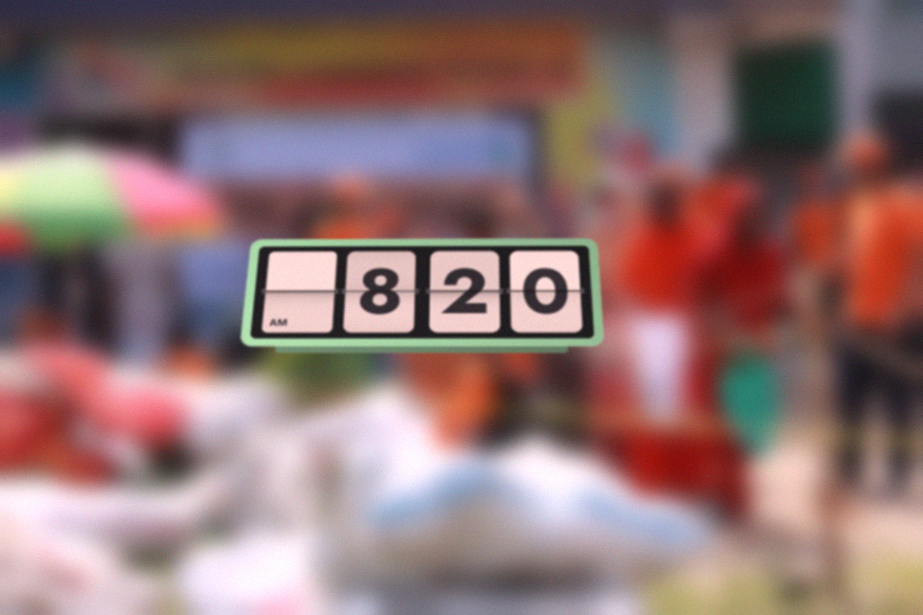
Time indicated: {"hour": 8, "minute": 20}
